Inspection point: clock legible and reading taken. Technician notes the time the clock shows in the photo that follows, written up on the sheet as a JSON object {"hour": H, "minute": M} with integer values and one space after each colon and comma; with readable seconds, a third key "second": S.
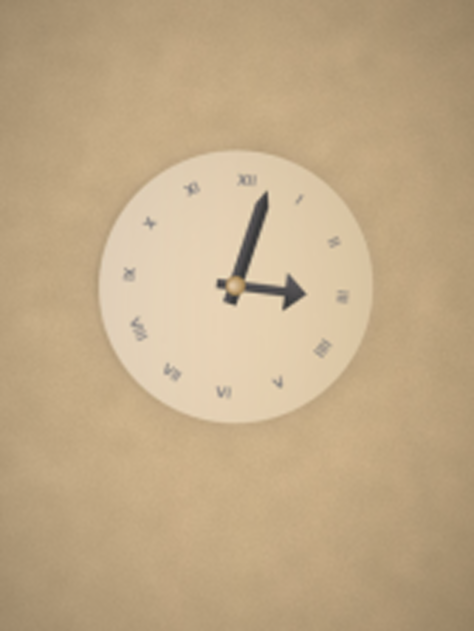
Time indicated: {"hour": 3, "minute": 2}
